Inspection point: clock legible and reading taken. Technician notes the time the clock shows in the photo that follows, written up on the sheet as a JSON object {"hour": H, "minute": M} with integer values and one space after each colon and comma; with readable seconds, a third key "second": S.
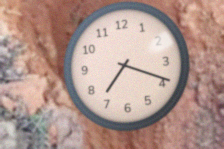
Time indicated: {"hour": 7, "minute": 19}
